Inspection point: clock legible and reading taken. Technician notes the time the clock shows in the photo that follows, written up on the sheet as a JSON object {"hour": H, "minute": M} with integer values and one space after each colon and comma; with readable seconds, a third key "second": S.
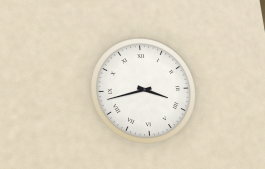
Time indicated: {"hour": 3, "minute": 43}
